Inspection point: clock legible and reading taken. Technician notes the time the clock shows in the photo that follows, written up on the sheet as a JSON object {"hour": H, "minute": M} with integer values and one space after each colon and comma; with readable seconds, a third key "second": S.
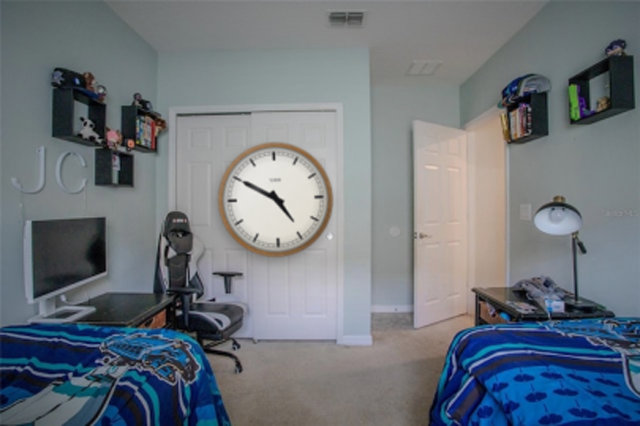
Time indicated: {"hour": 4, "minute": 50}
